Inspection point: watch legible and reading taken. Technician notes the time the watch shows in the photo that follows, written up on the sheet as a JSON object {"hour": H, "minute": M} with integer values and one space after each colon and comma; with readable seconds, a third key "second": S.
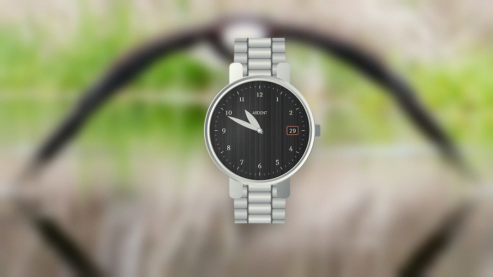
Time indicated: {"hour": 10, "minute": 49}
